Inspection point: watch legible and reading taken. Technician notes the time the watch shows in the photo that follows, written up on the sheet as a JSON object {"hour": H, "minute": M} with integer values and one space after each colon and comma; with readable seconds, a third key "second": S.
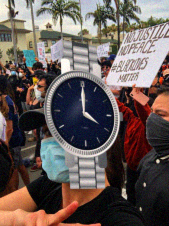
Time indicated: {"hour": 4, "minute": 0}
